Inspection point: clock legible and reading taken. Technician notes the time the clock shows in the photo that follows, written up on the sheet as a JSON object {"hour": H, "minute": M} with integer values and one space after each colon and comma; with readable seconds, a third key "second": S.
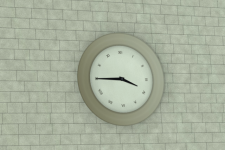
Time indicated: {"hour": 3, "minute": 45}
